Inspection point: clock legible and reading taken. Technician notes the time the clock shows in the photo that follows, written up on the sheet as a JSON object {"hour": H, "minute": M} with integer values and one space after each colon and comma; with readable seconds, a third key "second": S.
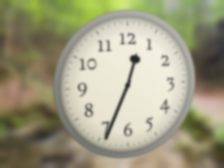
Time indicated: {"hour": 12, "minute": 34}
